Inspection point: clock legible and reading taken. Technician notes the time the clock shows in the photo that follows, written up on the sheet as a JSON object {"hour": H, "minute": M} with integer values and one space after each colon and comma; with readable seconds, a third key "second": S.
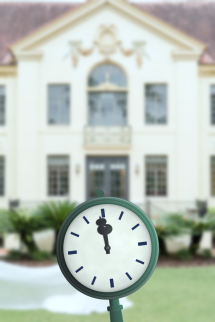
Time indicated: {"hour": 11, "minute": 59}
